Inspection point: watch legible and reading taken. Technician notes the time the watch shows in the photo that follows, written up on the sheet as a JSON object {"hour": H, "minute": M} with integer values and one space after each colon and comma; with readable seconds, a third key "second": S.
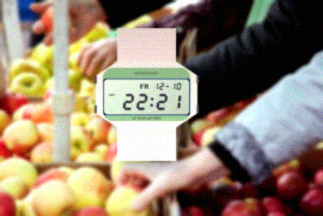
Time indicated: {"hour": 22, "minute": 21}
